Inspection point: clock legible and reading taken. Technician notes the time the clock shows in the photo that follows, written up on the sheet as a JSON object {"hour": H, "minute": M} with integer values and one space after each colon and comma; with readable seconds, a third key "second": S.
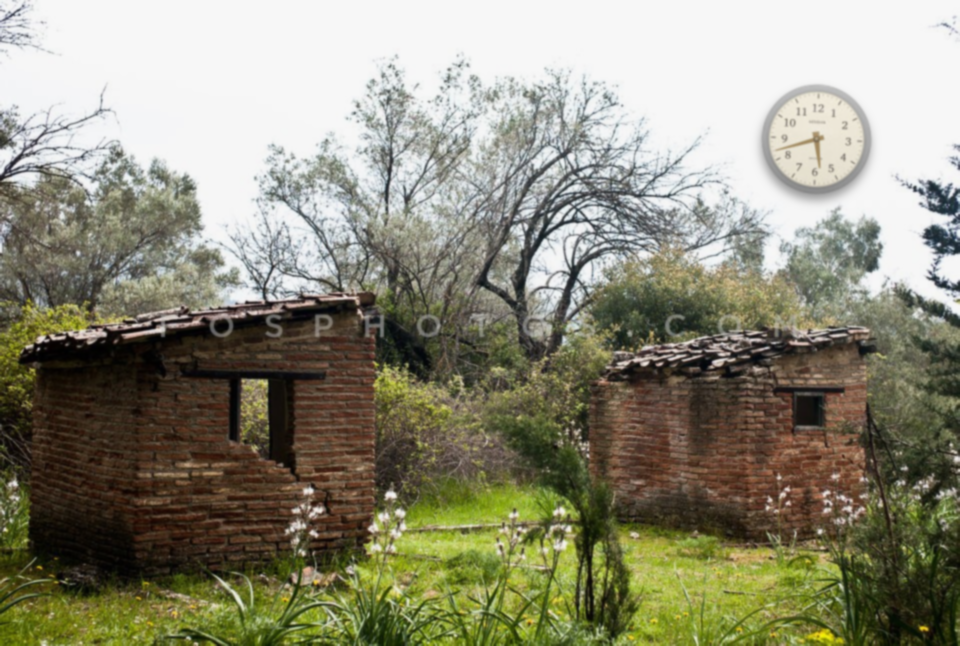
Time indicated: {"hour": 5, "minute": 42}
